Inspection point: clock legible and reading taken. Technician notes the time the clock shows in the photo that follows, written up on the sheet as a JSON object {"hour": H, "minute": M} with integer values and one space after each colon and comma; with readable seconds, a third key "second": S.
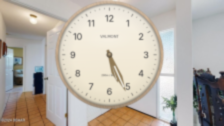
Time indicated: {"hour": 5, "minute": 26}
